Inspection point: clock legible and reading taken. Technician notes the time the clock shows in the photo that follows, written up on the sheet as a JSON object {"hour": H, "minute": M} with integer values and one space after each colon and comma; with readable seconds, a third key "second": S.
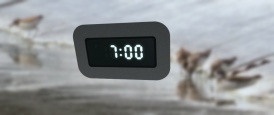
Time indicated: {"hour": 7, "minute": 0}
